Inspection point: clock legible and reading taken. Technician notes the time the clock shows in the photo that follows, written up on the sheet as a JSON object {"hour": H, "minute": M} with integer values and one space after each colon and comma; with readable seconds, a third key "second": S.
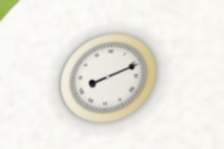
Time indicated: {"hour": 8, "minute": 11}
